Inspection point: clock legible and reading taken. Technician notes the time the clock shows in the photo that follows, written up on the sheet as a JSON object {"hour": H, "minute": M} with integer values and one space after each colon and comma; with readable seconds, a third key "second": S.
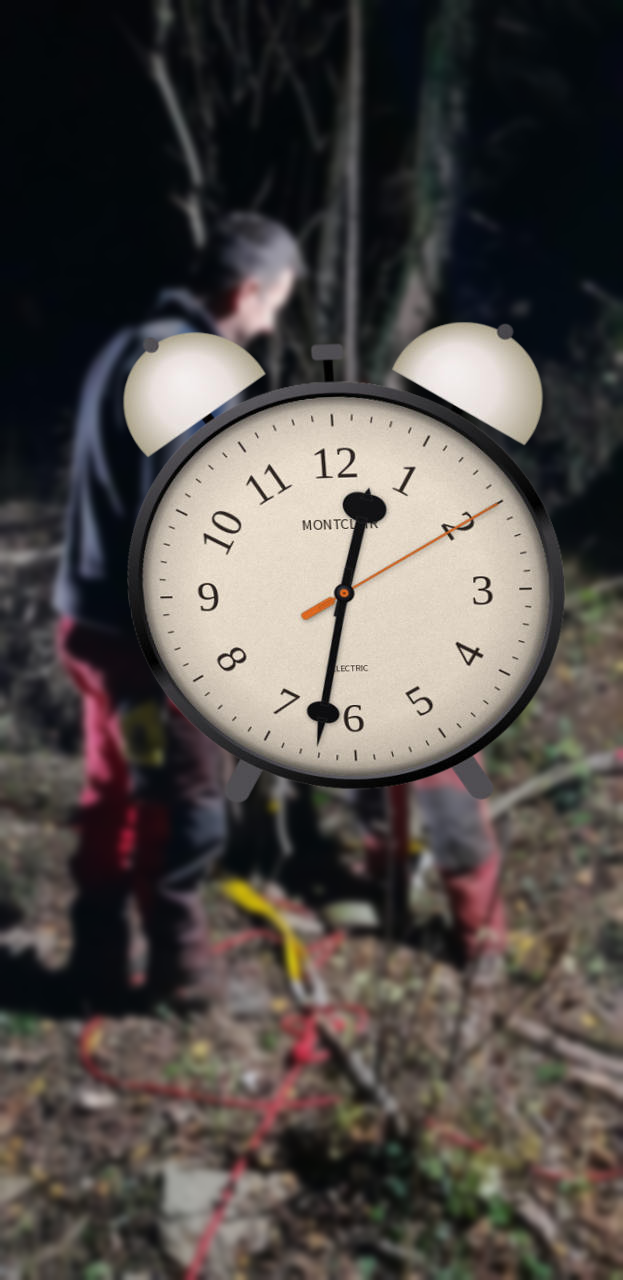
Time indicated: {"hour": 12, "minute": 32, "second": 10}
